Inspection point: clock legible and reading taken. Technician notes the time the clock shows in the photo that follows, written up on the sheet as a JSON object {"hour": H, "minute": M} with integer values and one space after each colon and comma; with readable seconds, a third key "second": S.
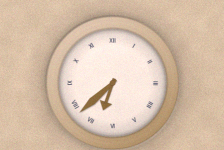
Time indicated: {"hour": 6, "minute": 38}
